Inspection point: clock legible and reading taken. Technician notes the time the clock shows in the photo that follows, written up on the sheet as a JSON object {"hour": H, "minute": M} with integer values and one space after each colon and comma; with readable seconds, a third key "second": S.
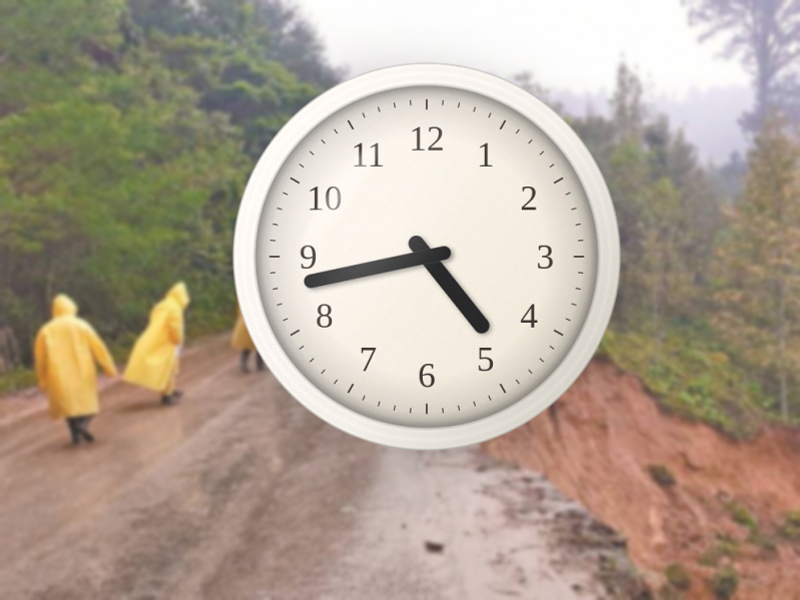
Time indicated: {"hour": 4, "minute": 43}
